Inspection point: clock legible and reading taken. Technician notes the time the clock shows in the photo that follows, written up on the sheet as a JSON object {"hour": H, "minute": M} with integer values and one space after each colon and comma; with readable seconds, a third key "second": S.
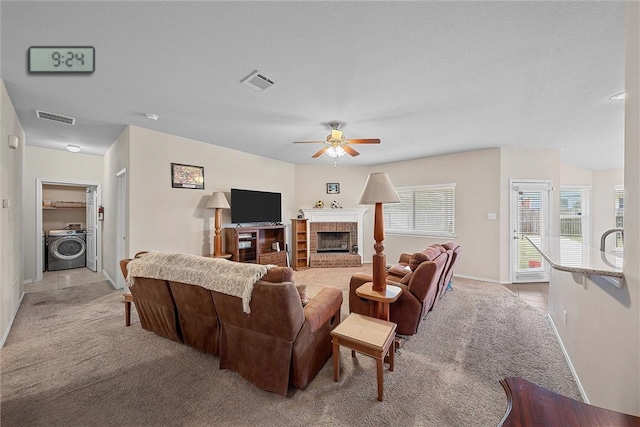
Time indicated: {"hour": 9, "minute": 24}
